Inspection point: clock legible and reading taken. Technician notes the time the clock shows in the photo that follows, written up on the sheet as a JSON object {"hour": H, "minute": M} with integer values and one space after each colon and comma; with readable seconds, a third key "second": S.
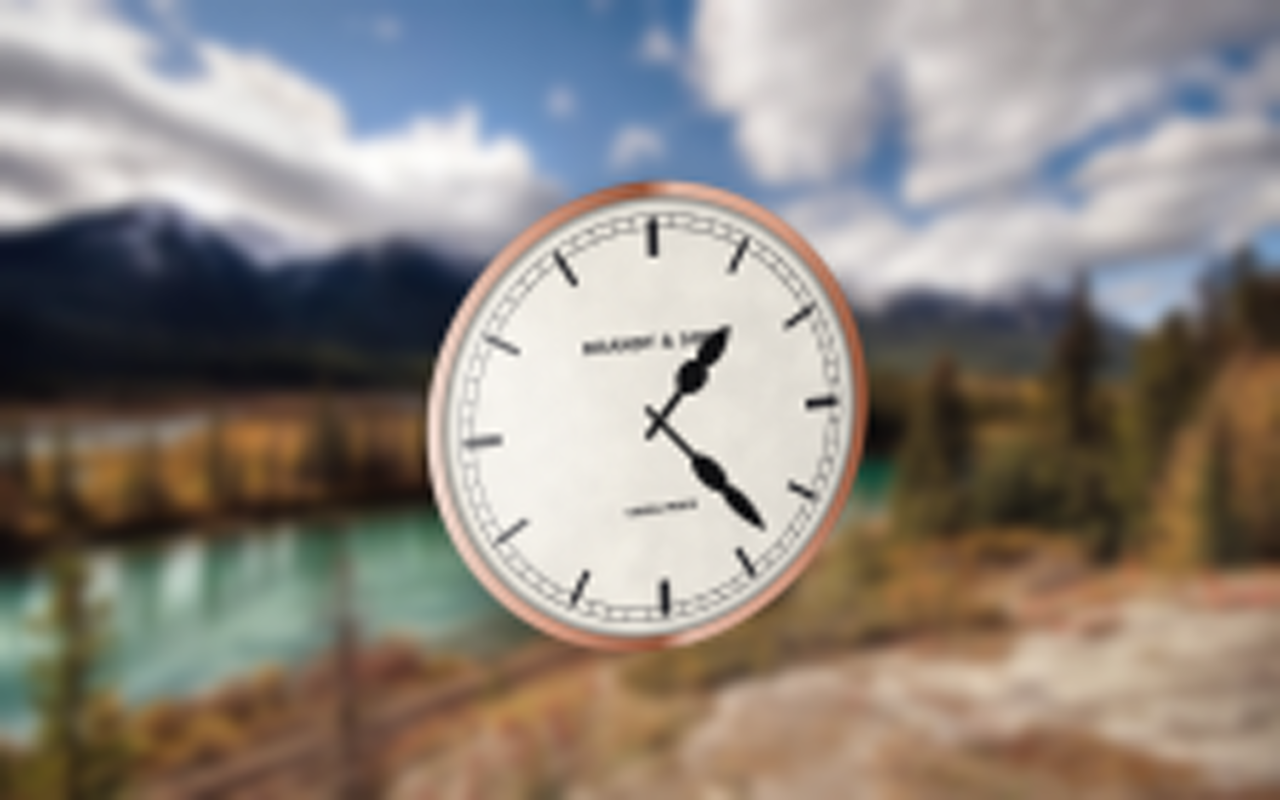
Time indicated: {"hour": 1, "minute": 23}
